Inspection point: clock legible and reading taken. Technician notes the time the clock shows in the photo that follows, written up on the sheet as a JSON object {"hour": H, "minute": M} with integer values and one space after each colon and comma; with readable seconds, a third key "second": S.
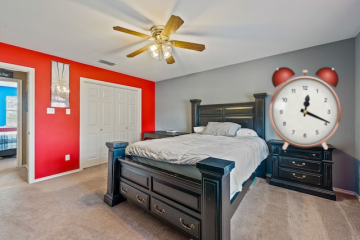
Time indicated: {"hour": 12, "minute": 19}
